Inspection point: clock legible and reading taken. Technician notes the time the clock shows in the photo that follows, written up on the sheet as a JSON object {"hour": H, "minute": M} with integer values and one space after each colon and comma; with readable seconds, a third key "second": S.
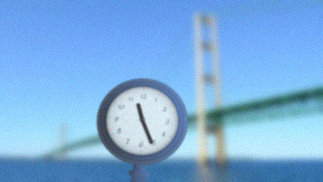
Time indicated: {"hour": 11, "minute": 26}
